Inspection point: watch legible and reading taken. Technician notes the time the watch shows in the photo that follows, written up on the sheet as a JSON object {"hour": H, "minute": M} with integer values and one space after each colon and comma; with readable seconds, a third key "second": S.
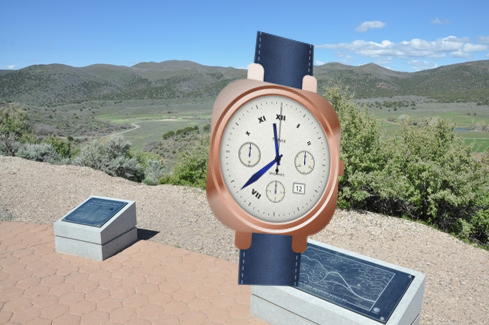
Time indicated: {"hour": 11, "minute": 38}
